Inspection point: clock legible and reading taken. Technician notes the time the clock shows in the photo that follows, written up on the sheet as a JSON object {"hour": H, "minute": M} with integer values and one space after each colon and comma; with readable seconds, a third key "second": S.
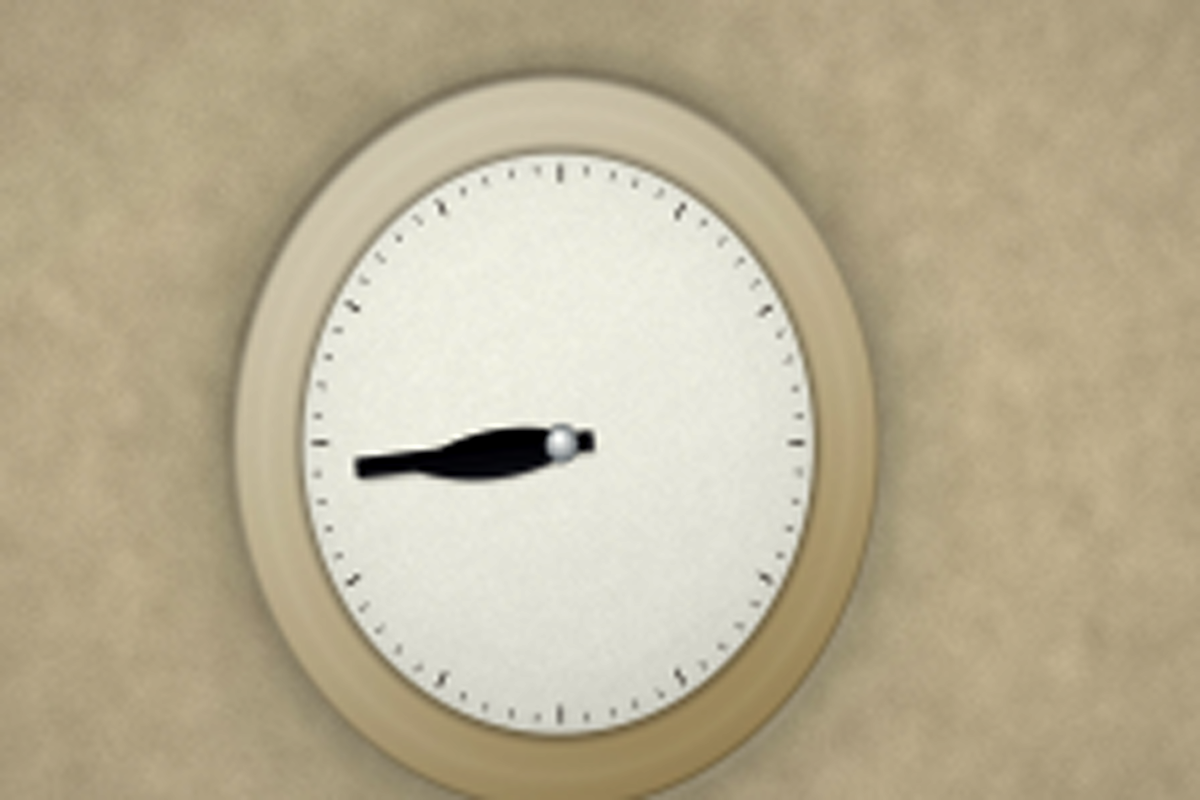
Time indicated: {"hour": 8, "minute": 44}
